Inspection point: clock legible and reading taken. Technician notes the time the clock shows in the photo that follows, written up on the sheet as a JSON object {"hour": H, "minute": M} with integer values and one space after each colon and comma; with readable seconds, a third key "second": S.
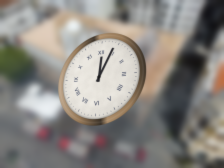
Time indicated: {"hour": 12, "minute": 4}
